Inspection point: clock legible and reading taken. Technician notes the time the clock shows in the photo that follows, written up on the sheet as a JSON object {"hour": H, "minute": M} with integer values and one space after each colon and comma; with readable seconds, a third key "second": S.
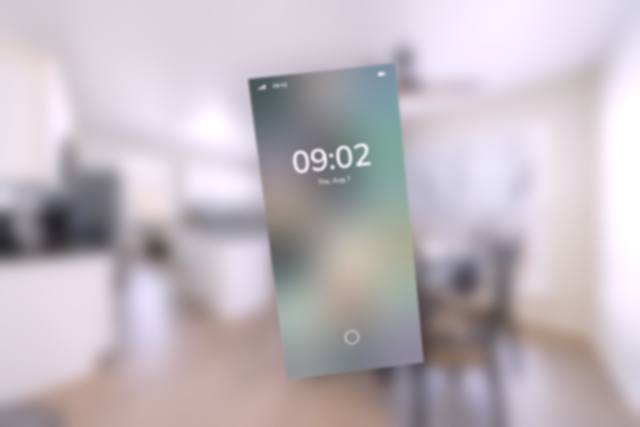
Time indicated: {"hour": 9, "minute": 2}
